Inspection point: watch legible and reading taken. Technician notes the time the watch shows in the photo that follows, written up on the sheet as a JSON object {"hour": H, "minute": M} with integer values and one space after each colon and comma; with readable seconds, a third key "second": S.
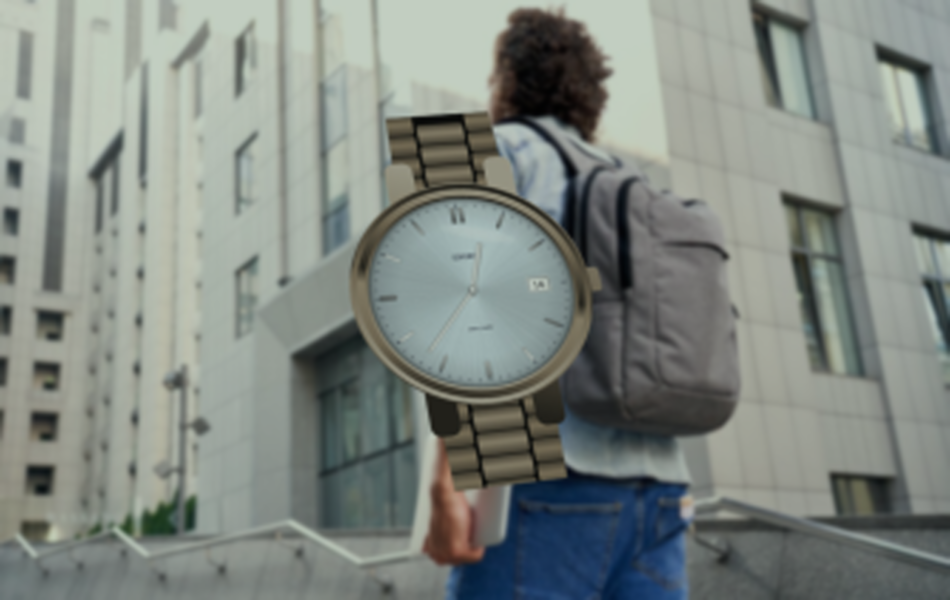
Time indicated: {"hour": 12, "minute": 37}
